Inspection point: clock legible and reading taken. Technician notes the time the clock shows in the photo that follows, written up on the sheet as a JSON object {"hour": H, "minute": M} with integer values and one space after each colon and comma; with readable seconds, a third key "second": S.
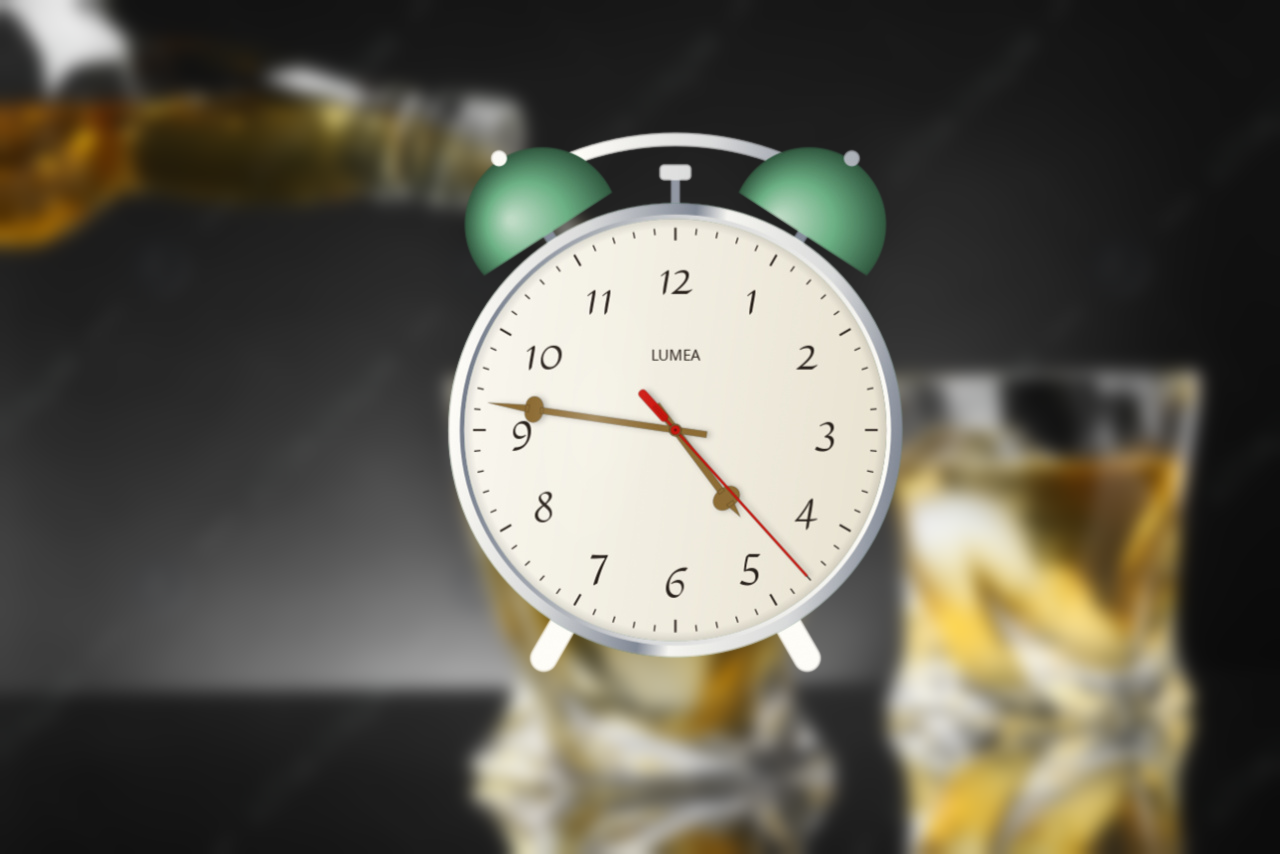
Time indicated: {"hour": 4, "minute": 46, "second": 23}
